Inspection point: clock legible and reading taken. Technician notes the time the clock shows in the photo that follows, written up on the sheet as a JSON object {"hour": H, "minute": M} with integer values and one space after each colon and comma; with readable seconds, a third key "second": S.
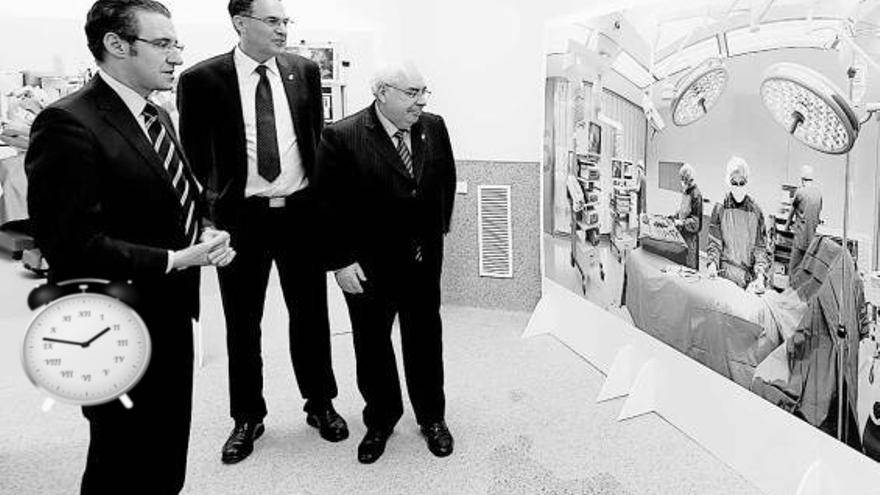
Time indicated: {"hour": 1, "minute": 47}
